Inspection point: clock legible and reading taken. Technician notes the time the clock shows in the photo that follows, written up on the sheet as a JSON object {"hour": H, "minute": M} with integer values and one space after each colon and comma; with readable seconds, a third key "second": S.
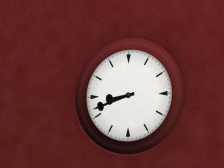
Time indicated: {"hour": 8, "minute": 42}
